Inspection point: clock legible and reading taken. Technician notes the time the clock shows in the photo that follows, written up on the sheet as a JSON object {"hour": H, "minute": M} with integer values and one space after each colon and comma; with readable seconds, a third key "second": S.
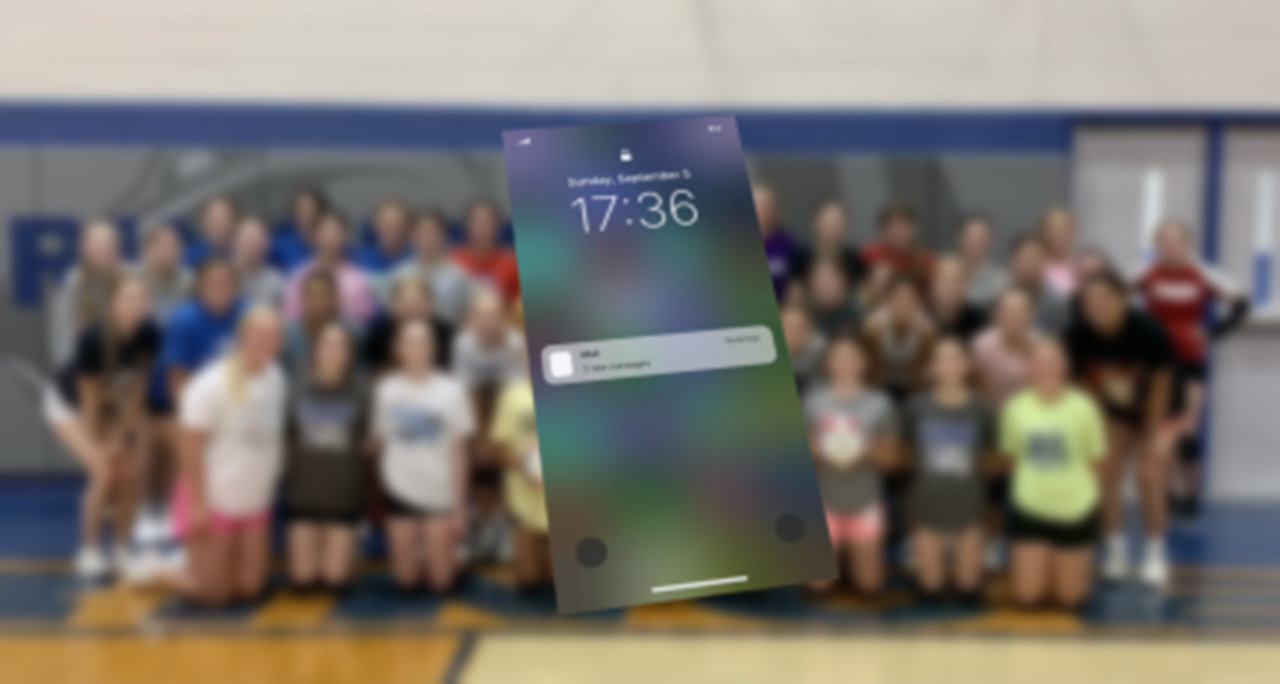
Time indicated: {"hour": 17, "minute": 36}
